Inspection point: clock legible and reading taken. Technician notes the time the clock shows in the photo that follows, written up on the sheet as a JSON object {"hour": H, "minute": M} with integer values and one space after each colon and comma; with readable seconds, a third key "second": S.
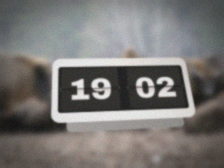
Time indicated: {"hour": 19, "minute": 2}
